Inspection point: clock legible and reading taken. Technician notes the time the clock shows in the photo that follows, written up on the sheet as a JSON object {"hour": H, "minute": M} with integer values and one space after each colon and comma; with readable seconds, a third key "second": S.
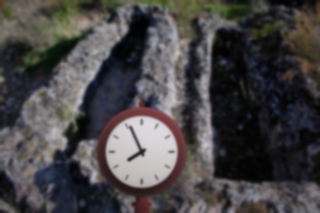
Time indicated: {"hour": 7, "minute": 56}
